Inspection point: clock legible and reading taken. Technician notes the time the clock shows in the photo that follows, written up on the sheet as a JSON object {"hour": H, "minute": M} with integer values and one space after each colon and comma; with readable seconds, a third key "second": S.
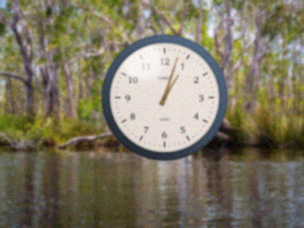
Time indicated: {"hour": 1, "minute": 3}
